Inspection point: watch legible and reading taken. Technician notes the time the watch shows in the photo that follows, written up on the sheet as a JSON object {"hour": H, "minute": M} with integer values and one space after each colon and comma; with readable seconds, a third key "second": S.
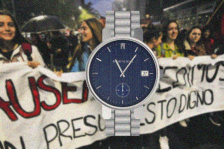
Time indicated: {"hour": 11, "minute": 6}
